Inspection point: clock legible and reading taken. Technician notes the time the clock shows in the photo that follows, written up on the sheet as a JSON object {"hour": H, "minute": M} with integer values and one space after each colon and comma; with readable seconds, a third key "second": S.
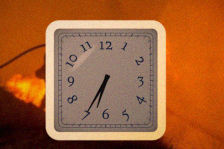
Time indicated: {"hour": 6, "minute": 35}
